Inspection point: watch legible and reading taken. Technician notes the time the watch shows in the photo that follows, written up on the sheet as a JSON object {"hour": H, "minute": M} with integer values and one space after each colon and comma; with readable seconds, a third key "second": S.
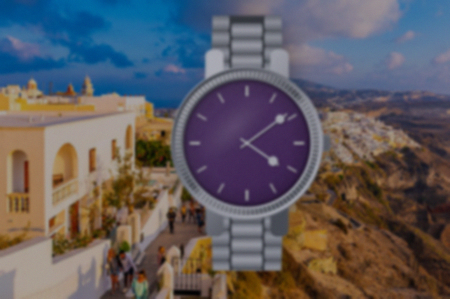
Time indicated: {"hour": 4, "minute": 9}
